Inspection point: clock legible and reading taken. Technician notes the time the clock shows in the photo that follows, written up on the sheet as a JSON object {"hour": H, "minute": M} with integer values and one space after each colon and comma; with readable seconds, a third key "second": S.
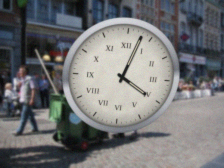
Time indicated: {"hour": 4, "minute": 3}
